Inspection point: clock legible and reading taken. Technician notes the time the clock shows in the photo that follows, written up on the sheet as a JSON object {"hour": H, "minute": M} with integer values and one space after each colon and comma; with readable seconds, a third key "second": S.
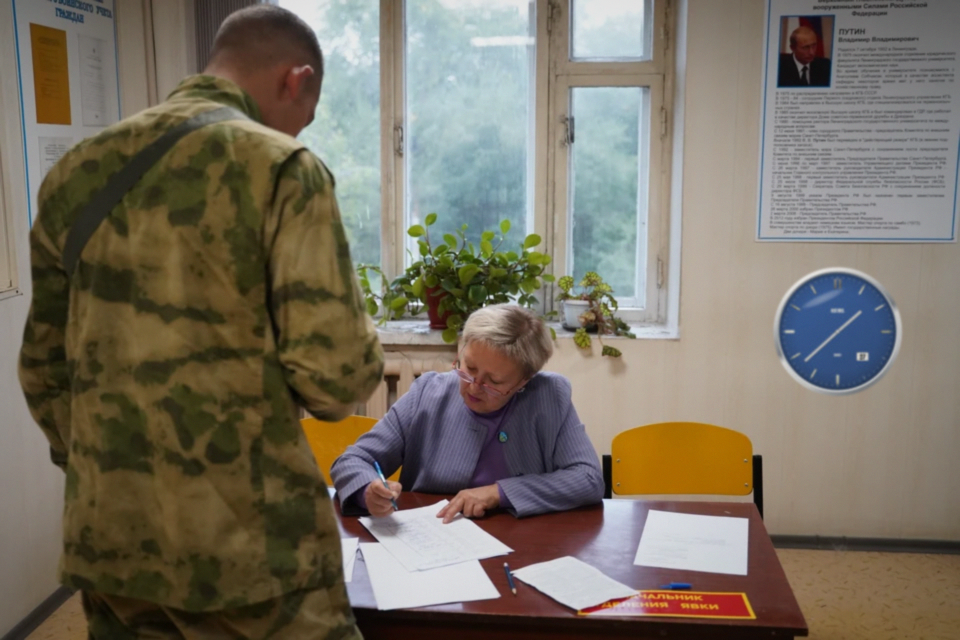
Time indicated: {"hour": 1, "minute": 38}
